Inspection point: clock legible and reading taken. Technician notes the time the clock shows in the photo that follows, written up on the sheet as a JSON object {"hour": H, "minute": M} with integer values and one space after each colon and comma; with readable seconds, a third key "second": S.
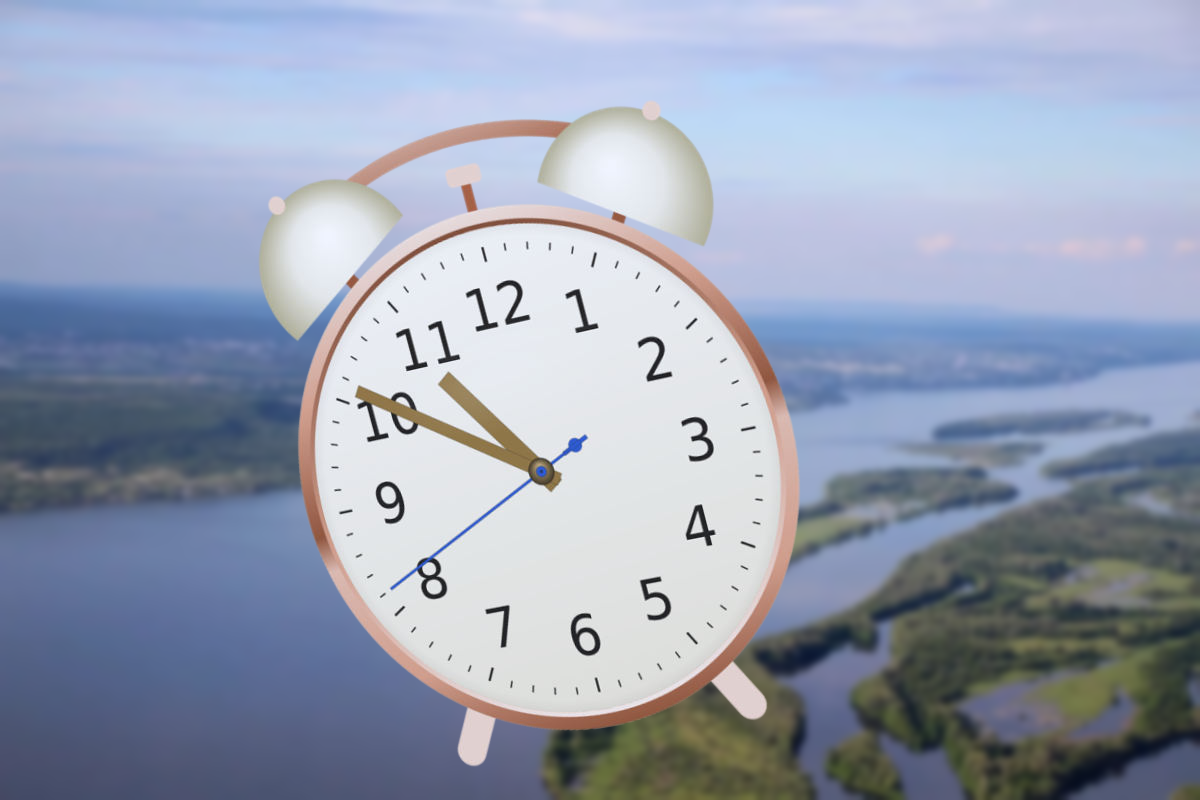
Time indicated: {"hour": 10, "minute": 50, "second": 41}
